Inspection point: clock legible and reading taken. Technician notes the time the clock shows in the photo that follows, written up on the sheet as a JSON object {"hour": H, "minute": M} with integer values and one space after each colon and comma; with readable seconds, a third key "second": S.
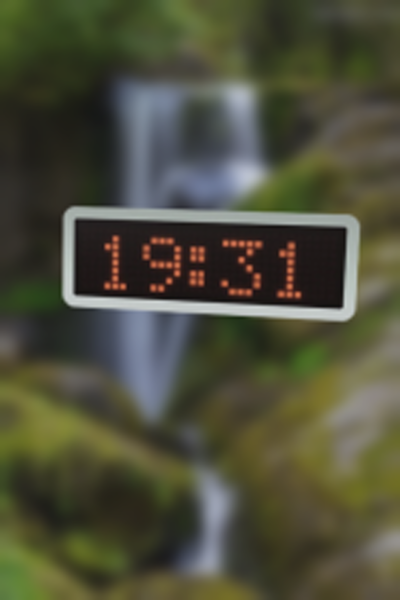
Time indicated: {"hour": 19, "minute": 31}
